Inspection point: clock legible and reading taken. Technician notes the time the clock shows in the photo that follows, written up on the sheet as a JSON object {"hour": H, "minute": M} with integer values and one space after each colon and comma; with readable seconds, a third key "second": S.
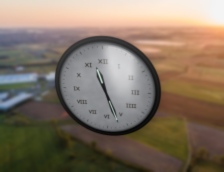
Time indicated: {"hour": 11, "minute": 27}
